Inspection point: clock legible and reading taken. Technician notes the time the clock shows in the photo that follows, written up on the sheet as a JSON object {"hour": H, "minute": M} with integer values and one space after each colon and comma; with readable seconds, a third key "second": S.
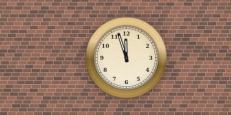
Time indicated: {"hour": 11, "minute": 57}
